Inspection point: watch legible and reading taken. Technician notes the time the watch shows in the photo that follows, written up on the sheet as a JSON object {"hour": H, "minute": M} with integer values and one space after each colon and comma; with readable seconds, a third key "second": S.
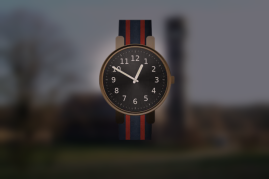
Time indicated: {"hour": 12, "minute": 50}
